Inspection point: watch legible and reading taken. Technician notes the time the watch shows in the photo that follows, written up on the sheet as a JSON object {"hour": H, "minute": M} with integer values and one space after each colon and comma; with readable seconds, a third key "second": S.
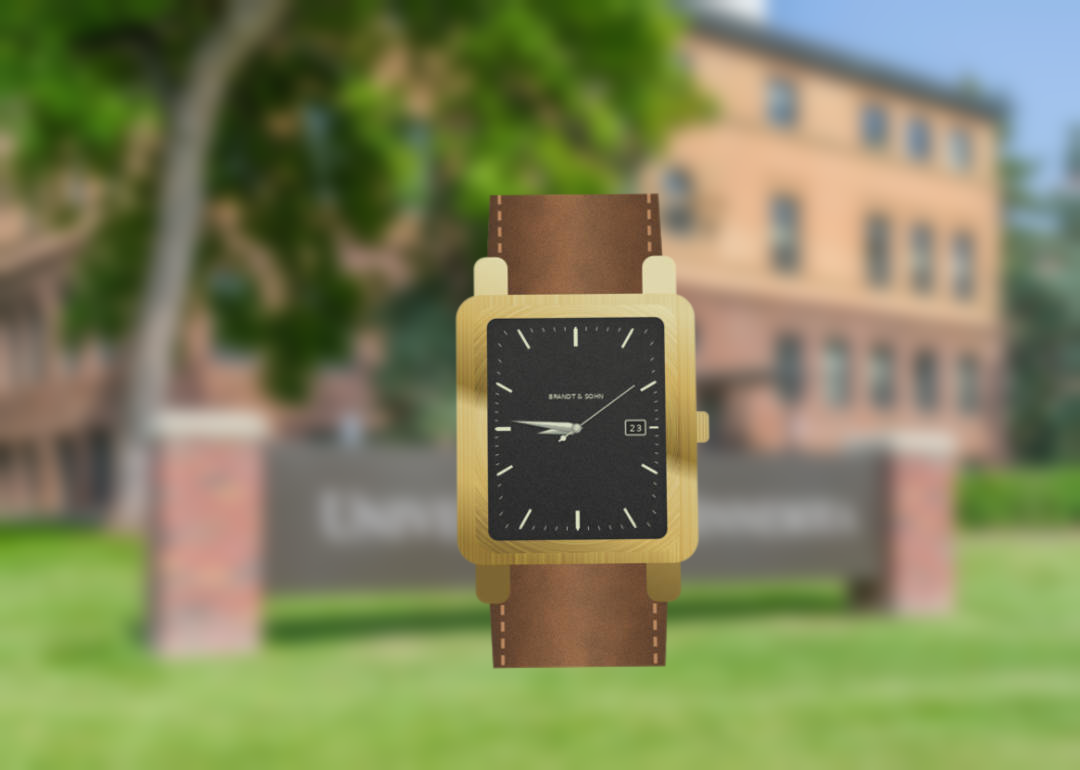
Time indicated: {"hour": 8, "minute": 46, "second": 9}
